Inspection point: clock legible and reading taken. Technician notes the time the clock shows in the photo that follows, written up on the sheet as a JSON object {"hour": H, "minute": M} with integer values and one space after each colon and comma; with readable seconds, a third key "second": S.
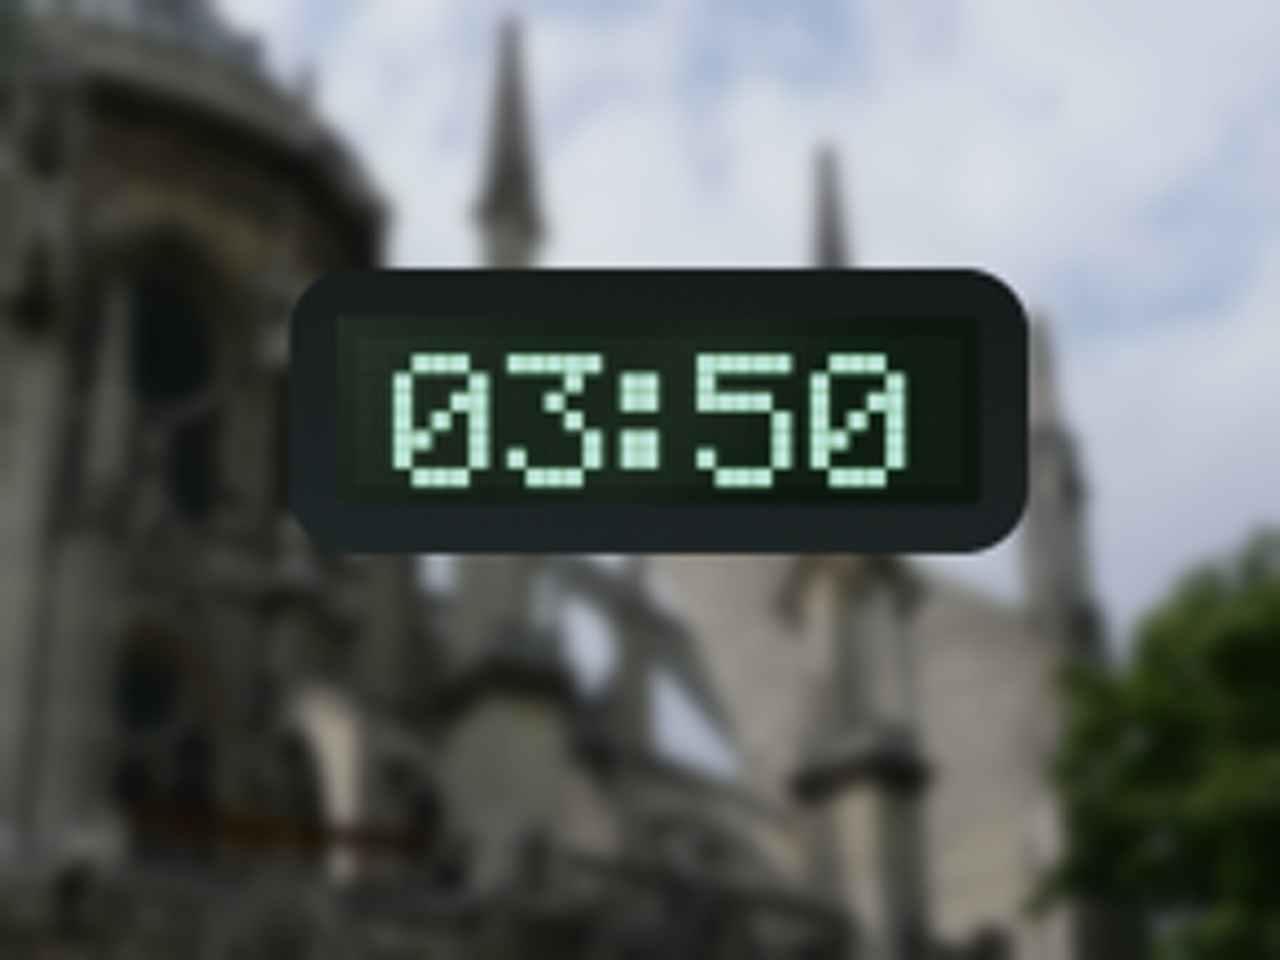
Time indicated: {"hour": 3, "minute": 50}
